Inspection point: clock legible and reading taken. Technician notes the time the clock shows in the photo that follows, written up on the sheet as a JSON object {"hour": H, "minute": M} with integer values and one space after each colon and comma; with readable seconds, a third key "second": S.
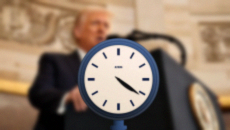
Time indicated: {"hour": 4, "minute": 21}
